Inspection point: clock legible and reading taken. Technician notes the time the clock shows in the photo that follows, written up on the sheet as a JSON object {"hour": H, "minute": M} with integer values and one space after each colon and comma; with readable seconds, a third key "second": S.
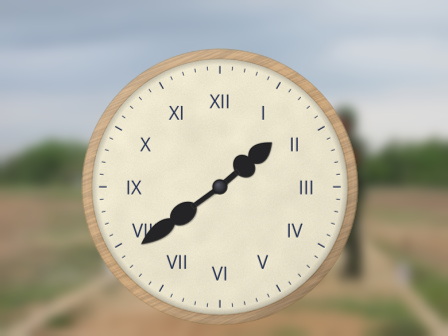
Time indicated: {"hour": 1, "minute": 39}
